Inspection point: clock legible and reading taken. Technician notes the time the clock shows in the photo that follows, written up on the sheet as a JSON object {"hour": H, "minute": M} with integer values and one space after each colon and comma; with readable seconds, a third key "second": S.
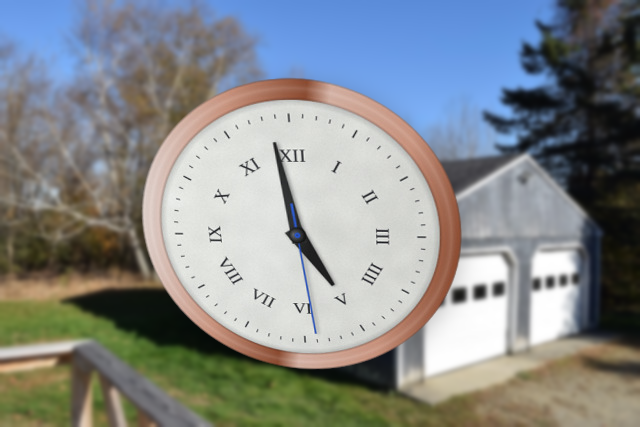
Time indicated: {"hour": 4, "minute": 58, "second": 29}
